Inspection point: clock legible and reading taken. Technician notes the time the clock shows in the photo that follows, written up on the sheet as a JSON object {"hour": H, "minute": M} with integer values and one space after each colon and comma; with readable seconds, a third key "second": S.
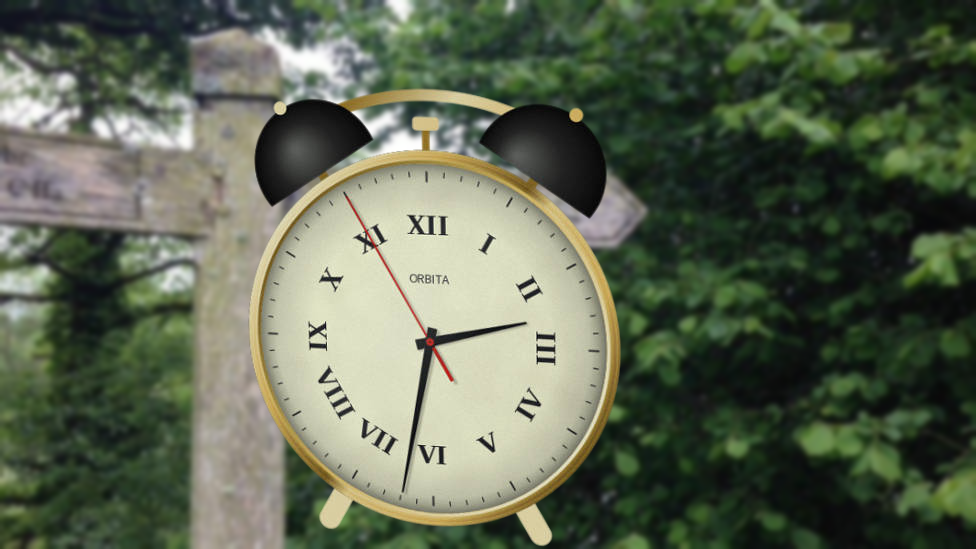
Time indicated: {"hour": 2, "minute": 31, "second": 55}
